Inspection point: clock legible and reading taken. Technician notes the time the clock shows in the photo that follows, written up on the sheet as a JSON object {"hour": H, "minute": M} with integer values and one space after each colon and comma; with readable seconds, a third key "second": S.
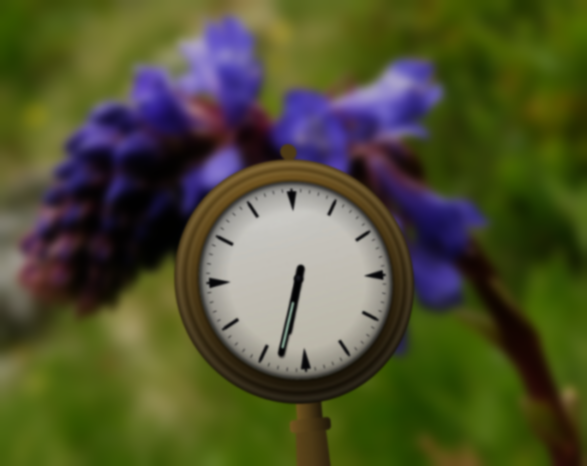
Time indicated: {"hour": 6, "minute": 33}
